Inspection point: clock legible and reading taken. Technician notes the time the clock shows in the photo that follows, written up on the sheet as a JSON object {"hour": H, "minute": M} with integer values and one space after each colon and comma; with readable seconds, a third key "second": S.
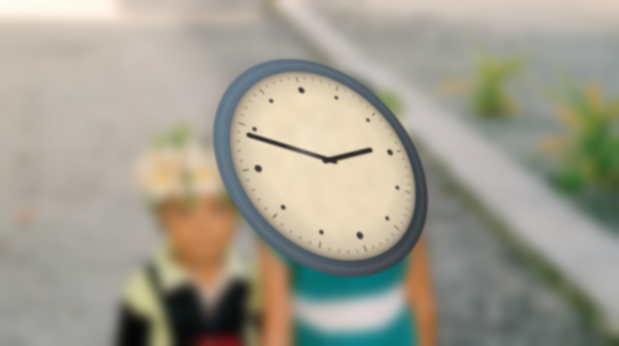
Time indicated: {"hour": 2, "minute": 49}
